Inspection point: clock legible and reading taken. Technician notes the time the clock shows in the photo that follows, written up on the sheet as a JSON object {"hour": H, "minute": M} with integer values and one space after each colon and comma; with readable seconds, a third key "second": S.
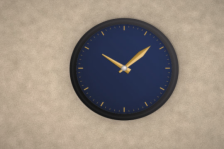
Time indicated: {"hour": 10, "minute": 8}
